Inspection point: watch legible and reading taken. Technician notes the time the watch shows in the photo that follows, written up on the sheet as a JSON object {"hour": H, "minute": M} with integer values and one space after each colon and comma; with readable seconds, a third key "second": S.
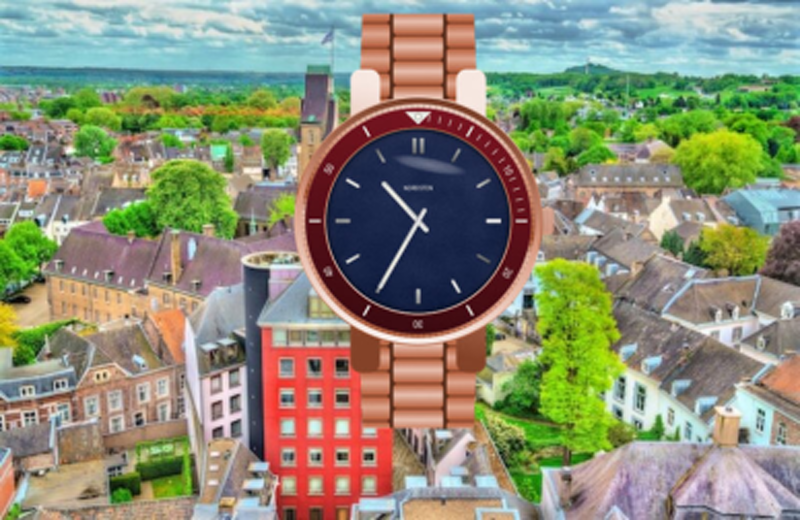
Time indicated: {"hour": 10, "minute": 35}
